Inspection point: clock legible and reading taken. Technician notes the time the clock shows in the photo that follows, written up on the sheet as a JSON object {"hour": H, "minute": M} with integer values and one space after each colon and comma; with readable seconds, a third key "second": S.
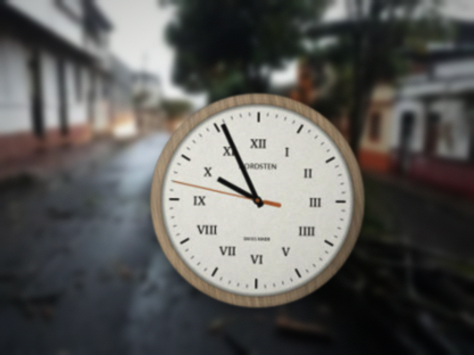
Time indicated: {"hour": 9, "minute": 55, "second": 47}
